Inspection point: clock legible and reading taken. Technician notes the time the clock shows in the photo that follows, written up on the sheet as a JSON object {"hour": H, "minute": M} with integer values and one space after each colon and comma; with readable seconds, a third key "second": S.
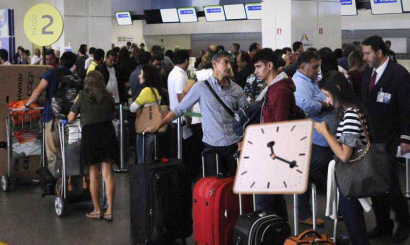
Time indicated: {"hour": 11, "minute": 19}
